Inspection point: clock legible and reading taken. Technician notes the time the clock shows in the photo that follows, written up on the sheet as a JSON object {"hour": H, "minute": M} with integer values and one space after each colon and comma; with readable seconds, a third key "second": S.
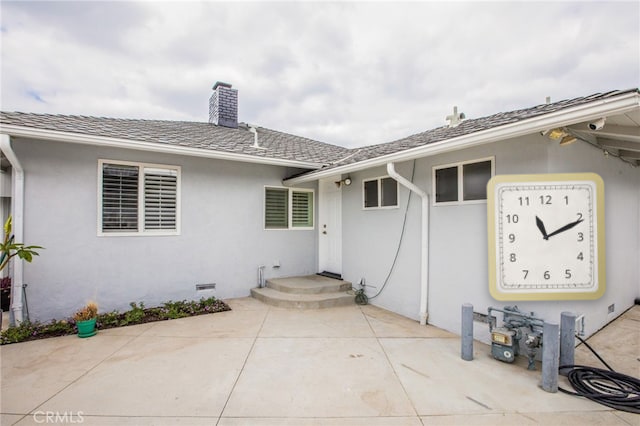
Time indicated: {"hour": 11, "minute": 11}
